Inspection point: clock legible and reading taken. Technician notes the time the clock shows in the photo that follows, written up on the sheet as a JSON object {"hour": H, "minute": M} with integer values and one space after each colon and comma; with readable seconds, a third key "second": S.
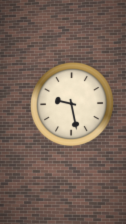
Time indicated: {"hour": 9, "minute": 28}
